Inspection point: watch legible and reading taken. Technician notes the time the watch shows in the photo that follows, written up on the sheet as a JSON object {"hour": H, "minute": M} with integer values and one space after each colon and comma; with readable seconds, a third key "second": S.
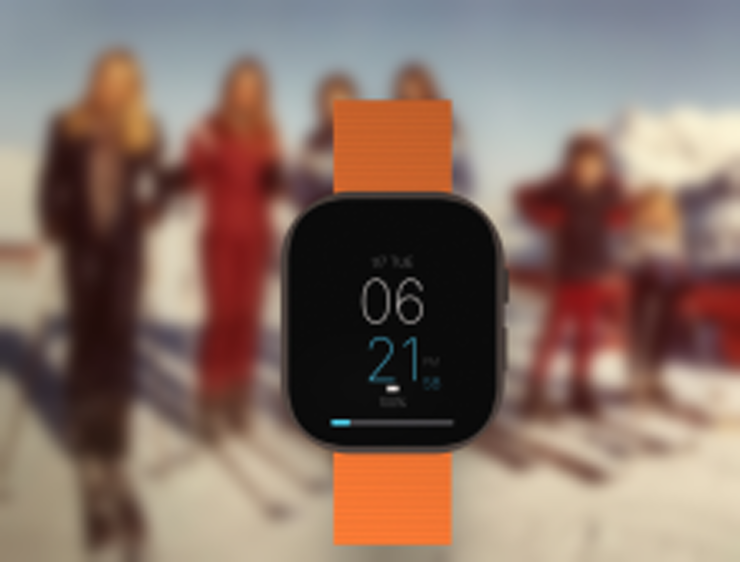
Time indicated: {"hour": 6, "minute": 21}
